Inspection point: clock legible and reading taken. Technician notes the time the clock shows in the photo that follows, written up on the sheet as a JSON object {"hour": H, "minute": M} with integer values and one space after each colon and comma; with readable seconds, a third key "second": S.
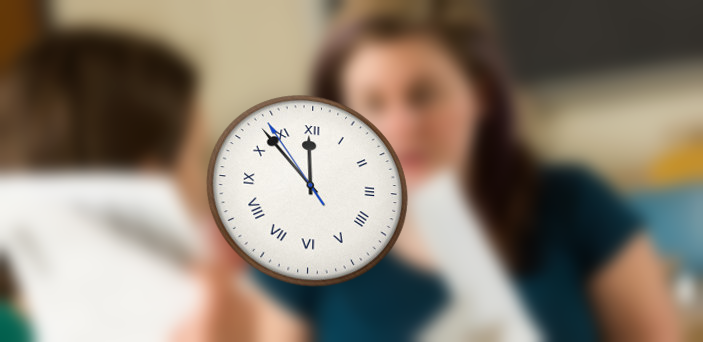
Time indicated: {"hour": 11, "minute": 52, "second": 54}
